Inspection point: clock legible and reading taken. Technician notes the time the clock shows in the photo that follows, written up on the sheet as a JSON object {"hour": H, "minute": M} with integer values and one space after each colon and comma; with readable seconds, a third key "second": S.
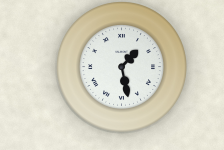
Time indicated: {"hour": 1, "minute": 28}
